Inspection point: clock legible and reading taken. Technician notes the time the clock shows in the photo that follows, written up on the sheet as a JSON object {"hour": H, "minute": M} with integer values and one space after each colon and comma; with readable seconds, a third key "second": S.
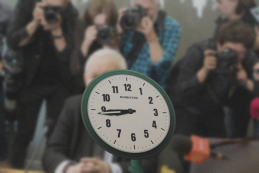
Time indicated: {"hour": 8, "minute": 44}
